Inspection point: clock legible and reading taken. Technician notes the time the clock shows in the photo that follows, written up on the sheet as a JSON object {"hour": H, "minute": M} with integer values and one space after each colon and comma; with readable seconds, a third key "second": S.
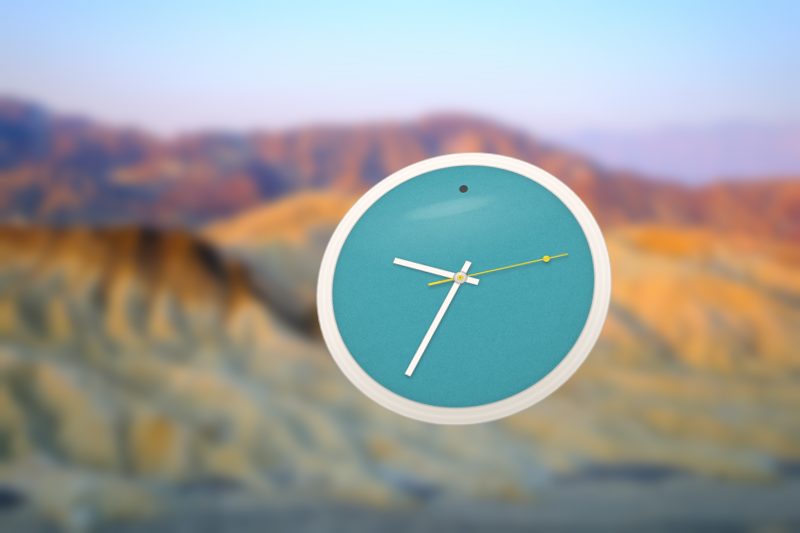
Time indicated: {"hour": 9, "minute": 34, "second": 13}
